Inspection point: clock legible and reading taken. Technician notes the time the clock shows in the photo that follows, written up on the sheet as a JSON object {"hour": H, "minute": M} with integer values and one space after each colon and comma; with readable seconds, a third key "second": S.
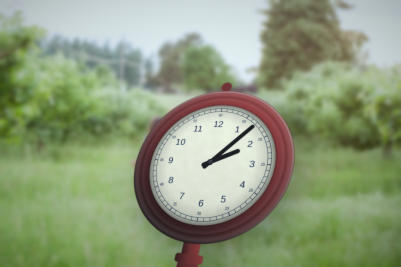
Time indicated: {"hour": 2, "minute": 7}
